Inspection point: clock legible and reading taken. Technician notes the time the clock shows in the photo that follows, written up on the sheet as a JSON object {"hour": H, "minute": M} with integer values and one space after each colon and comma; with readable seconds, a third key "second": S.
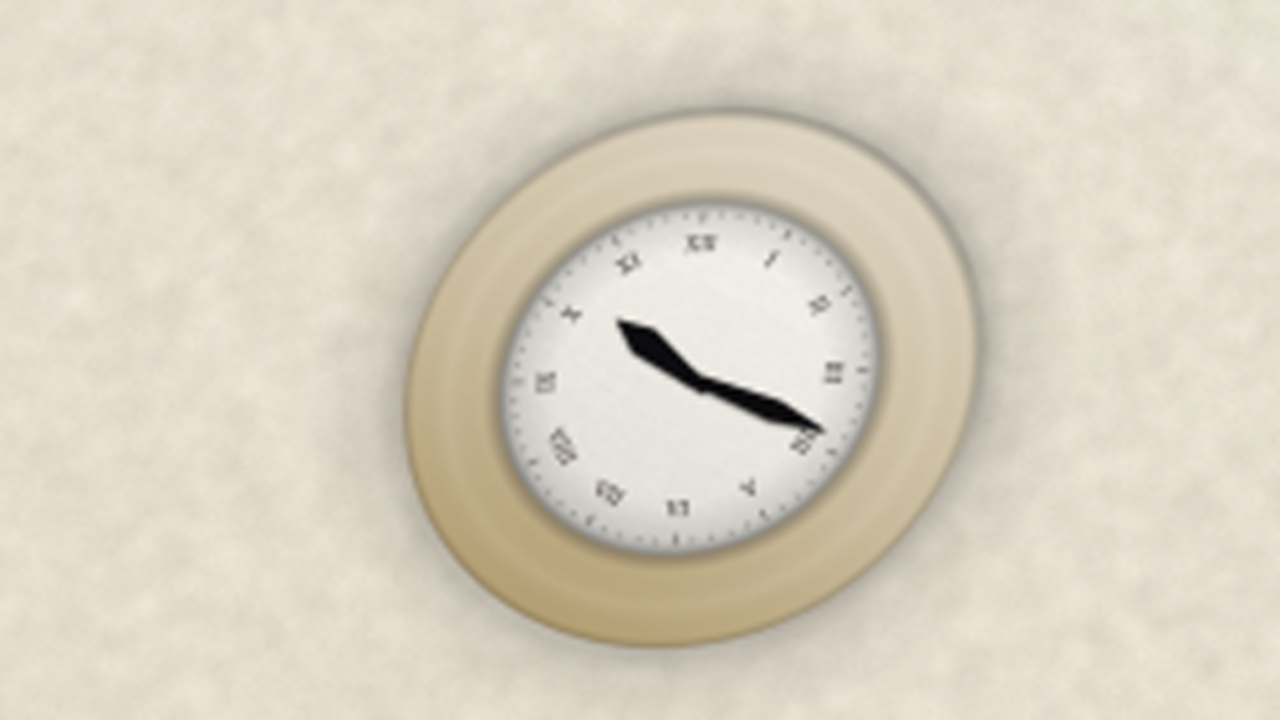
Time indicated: {"hour": 10, "minute": 19}
